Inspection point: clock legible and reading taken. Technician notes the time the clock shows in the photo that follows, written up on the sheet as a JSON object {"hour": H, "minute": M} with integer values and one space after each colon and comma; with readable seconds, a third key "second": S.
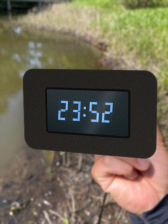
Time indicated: {"hour": 23, "minute": 52}
